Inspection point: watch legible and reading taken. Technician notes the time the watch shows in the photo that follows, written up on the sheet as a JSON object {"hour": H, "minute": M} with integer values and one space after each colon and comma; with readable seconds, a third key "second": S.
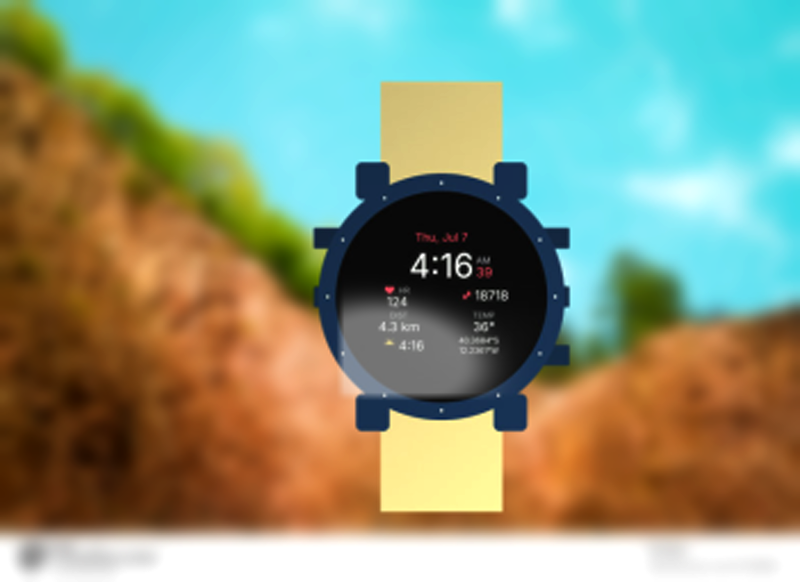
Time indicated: {"hour": 4, "minute": 16}
